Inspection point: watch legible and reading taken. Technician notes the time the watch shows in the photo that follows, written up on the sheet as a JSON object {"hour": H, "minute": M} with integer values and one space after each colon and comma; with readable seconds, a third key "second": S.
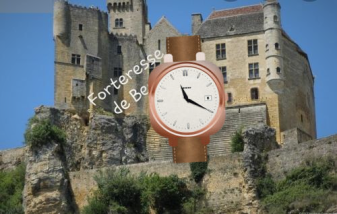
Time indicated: {"hour": 11, "minute": 20}
